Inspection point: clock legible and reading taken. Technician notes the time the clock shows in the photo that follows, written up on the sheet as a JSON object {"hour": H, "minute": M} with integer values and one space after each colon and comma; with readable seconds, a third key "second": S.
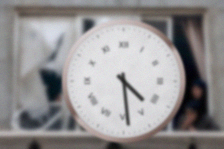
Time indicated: {"hour": 4, "minute": 29}
